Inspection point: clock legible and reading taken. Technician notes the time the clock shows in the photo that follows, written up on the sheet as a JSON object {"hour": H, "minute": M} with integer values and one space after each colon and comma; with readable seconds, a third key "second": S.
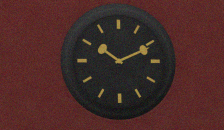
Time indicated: {"hour": 10, "minute": 11}
